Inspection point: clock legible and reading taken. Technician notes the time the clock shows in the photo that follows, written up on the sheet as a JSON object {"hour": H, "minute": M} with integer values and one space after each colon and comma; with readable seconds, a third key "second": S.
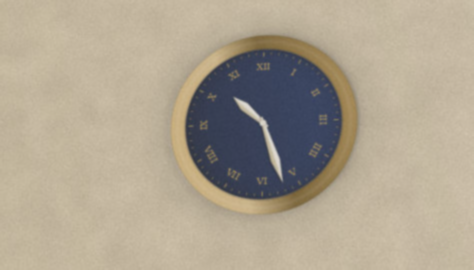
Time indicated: {"hour": 10, "minute": 27}
